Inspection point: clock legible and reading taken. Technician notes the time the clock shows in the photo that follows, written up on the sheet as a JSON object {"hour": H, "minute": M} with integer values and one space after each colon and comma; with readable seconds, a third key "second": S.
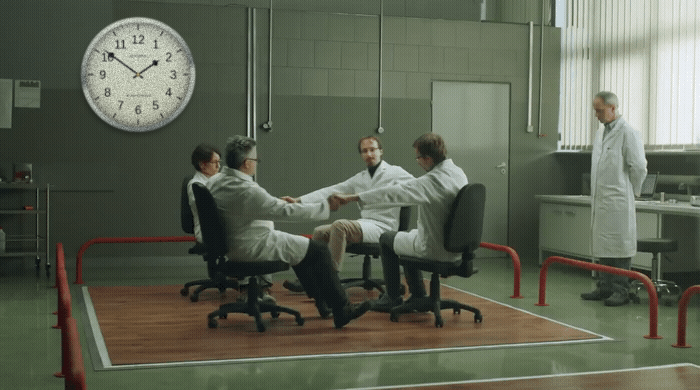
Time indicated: {"hour": 1, "minute": 51}
